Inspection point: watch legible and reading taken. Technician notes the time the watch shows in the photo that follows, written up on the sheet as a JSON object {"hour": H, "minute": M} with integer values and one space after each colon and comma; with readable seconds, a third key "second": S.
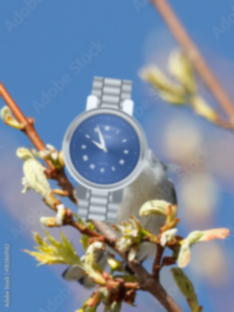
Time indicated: {"hour": 9, "minute": 56}
